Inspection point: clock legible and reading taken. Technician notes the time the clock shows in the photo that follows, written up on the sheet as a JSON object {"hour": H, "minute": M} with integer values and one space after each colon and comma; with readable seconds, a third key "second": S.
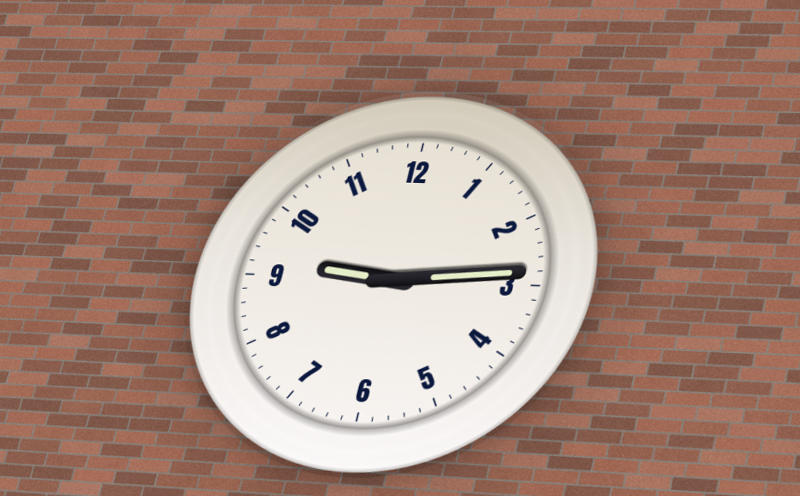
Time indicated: {"hour": 9, "minute": 14}
